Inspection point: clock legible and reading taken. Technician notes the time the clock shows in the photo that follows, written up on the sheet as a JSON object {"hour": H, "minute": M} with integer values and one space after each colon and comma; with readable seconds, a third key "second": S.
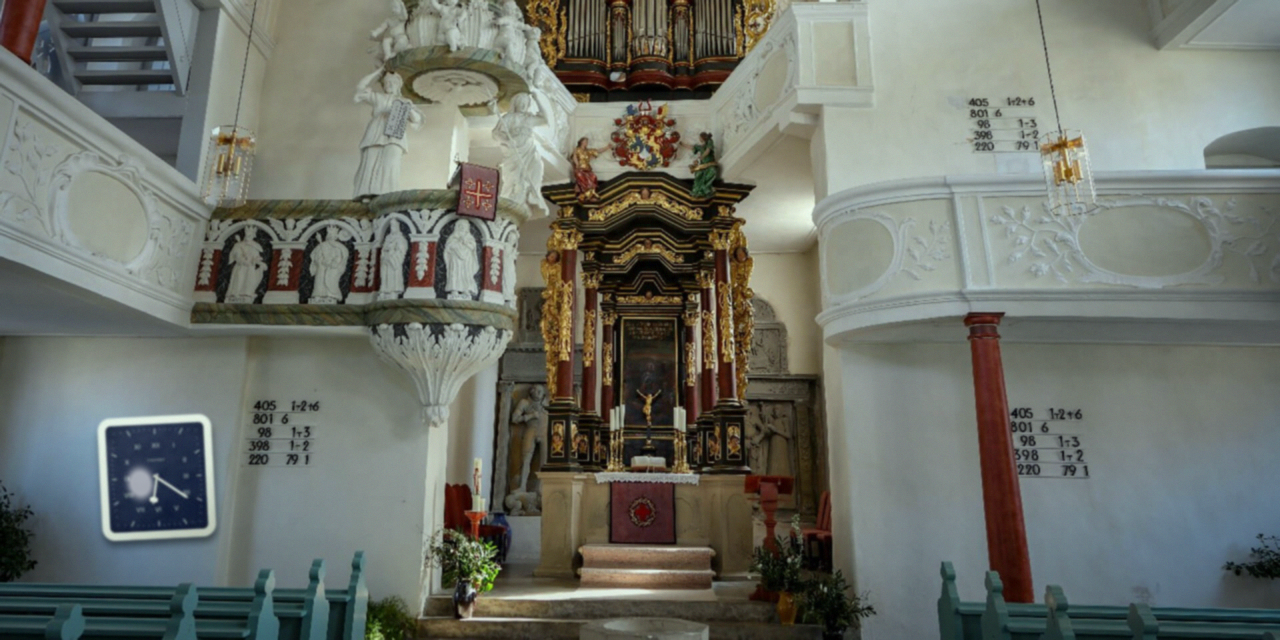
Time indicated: {"hour": 6, "minute": 21}
